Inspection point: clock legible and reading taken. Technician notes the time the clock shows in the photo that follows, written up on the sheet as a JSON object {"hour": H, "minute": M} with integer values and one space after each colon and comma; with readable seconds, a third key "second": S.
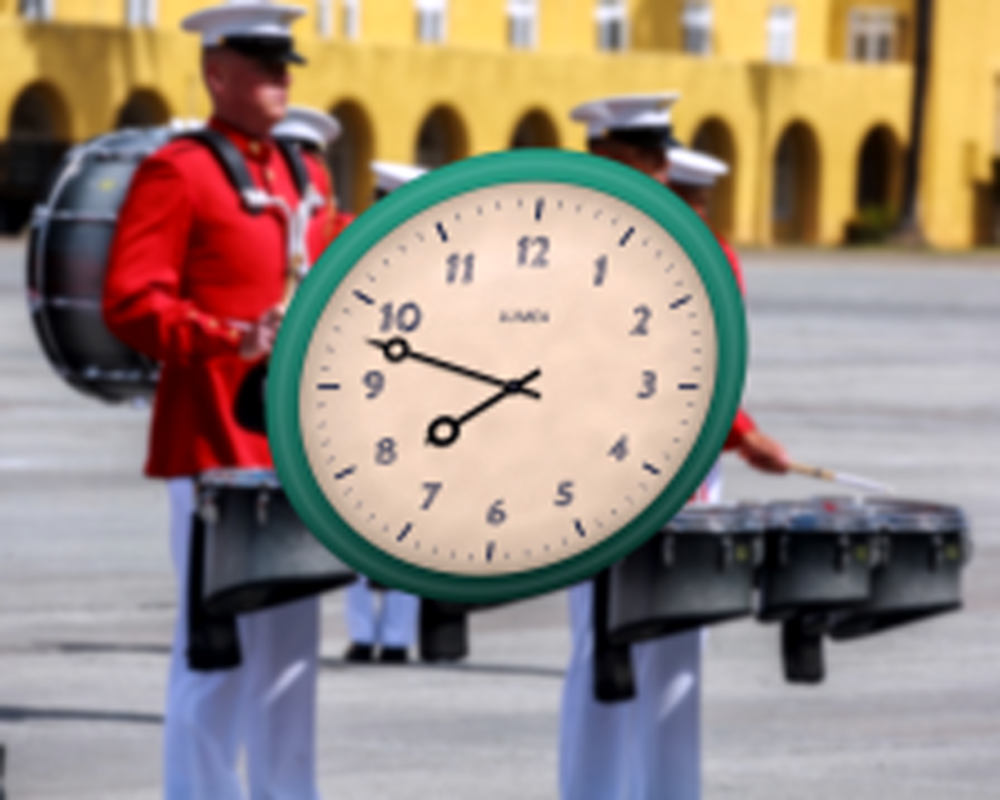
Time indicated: {"hour": 7, "minute": 48}
